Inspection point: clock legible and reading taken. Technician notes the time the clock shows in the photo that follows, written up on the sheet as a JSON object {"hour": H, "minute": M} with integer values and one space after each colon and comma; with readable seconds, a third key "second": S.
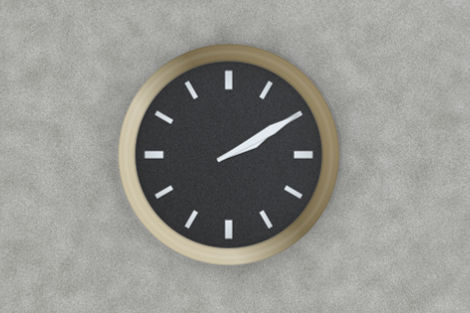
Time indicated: {"hour": 2, "minute": 10}
